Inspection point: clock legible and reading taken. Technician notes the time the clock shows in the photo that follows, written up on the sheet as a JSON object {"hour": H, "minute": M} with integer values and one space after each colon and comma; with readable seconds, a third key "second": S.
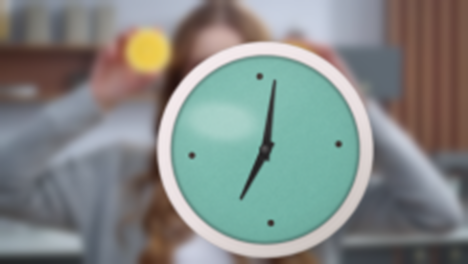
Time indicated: {"hour": 7, "minute": 2}
